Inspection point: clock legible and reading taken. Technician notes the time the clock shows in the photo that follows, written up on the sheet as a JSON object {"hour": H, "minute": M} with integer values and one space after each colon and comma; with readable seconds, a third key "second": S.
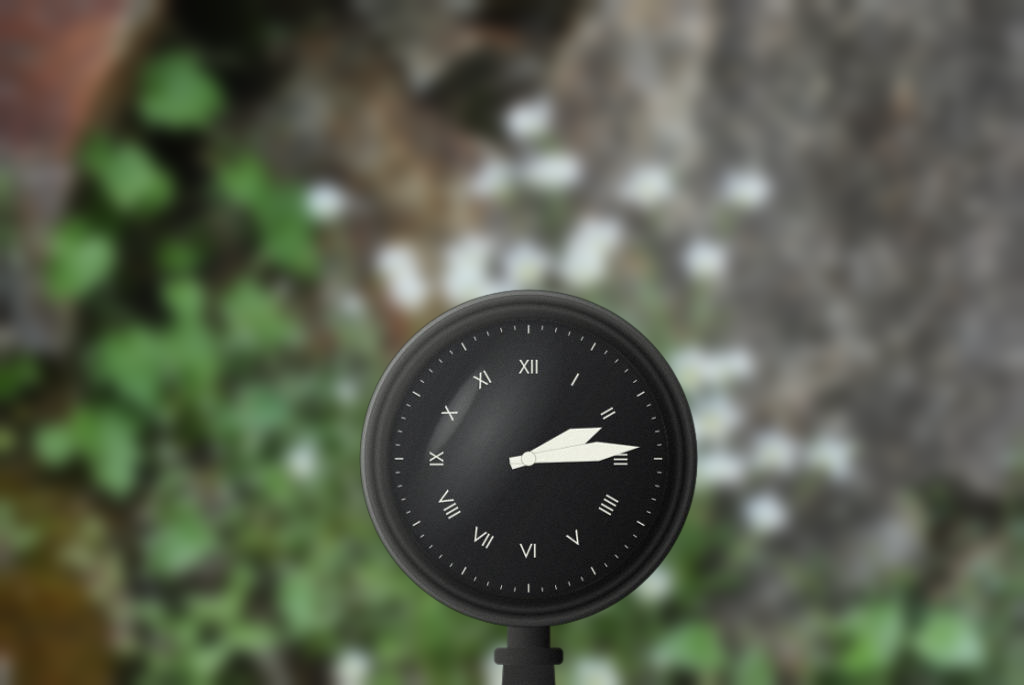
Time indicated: {"hour": 2, "minute": 14}
